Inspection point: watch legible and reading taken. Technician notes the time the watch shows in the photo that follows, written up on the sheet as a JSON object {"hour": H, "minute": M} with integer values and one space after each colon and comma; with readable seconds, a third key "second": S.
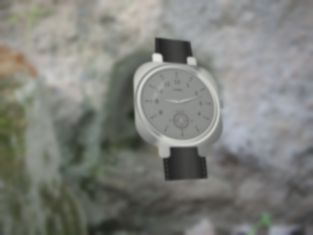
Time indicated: {"hour": 9, "minute": 12}
